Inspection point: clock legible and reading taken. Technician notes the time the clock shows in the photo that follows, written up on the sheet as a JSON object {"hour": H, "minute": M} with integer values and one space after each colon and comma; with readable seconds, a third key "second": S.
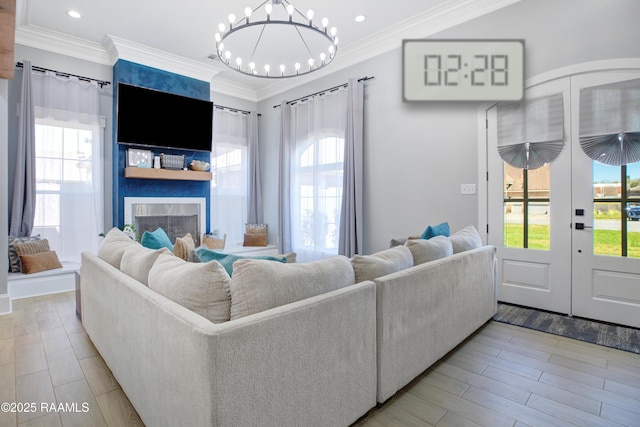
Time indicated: {"hour": 2, "minute": 28}
